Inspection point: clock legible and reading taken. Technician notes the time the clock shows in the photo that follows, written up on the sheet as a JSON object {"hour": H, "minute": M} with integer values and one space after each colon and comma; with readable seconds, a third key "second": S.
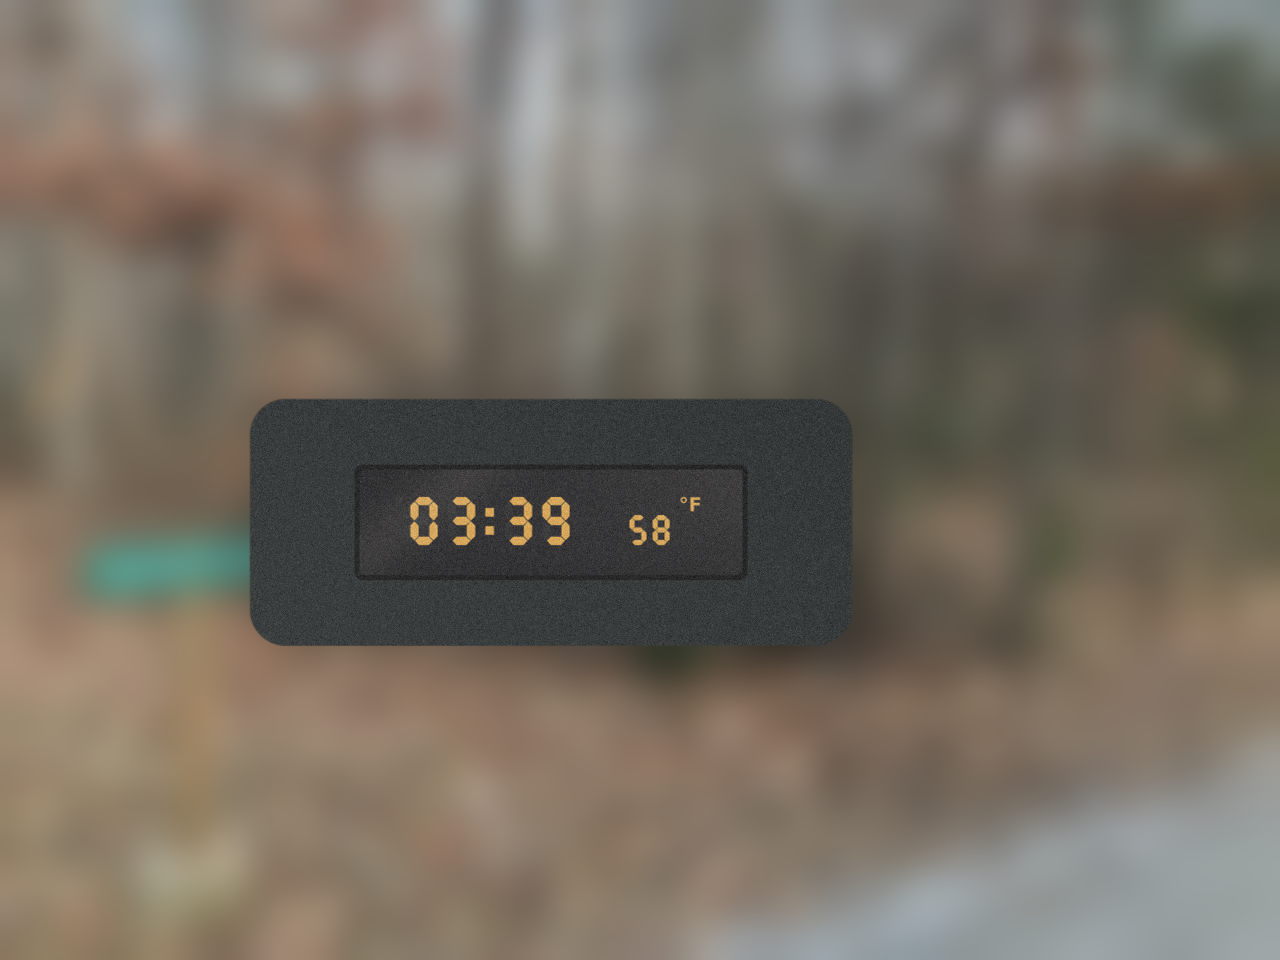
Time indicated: {"hour": 3, "minute": 39}
